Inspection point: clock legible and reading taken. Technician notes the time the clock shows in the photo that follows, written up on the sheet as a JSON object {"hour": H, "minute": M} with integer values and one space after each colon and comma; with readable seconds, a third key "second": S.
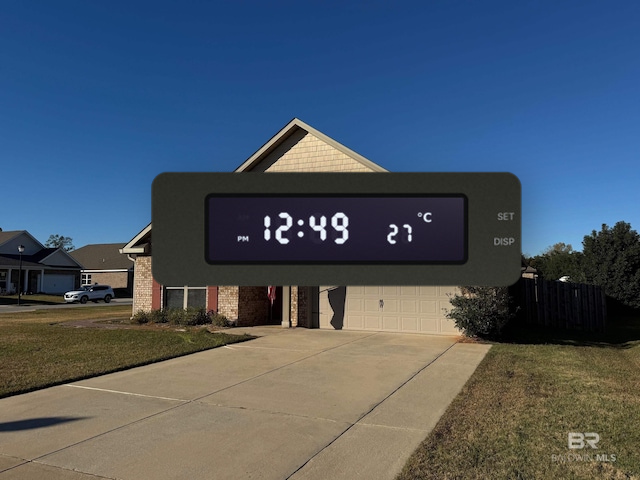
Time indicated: {"hour": 12, "minute": 49}
